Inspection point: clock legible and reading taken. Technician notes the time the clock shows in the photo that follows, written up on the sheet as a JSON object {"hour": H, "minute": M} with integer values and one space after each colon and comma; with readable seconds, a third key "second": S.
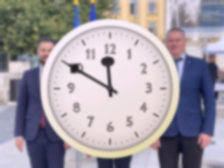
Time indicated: {"hour": 11, "minute": 50}
